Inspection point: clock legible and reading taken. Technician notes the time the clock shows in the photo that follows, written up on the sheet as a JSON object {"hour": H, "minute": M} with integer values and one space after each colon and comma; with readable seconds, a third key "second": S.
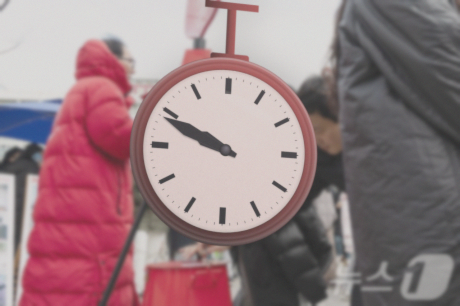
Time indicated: {"hour": 9, "minute": 49}
